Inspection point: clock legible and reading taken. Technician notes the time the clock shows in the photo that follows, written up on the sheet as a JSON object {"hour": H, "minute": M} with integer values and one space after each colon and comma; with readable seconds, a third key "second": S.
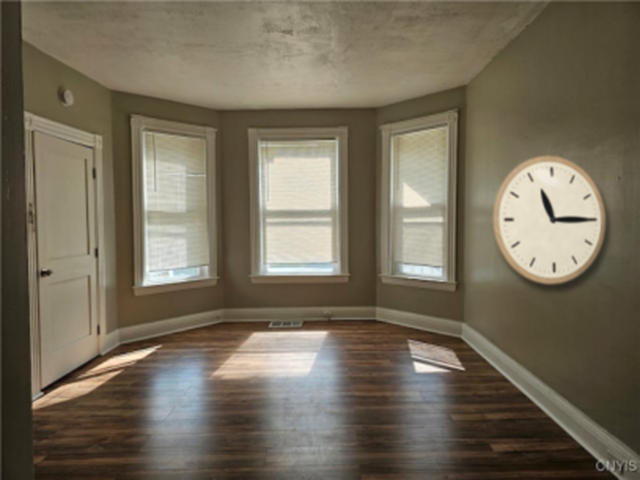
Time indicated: {"hour": 11, "minute": 15}
